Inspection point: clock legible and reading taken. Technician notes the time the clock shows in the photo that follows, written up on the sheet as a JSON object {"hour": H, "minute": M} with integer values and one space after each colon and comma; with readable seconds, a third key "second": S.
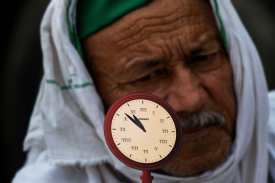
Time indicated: {"hour": 10, "minute": 52}
